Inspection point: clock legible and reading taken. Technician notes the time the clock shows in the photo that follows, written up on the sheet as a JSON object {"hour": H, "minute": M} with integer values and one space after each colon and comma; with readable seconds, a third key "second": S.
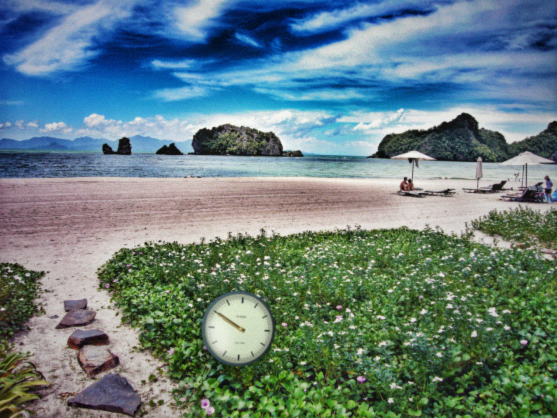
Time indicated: {"hour": 9, "minute": 50}
